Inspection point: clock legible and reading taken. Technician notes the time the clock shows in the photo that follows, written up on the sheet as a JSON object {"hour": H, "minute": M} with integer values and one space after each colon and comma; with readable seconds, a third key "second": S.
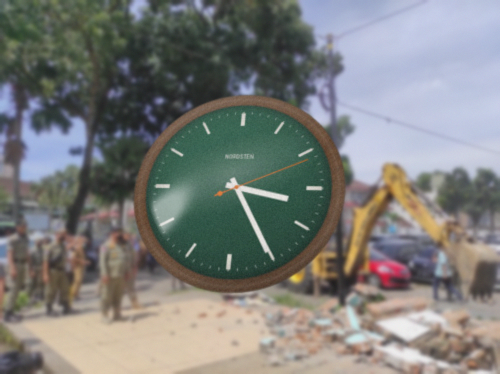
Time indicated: {"hour": 3, "minute": 25, "second": 11}
